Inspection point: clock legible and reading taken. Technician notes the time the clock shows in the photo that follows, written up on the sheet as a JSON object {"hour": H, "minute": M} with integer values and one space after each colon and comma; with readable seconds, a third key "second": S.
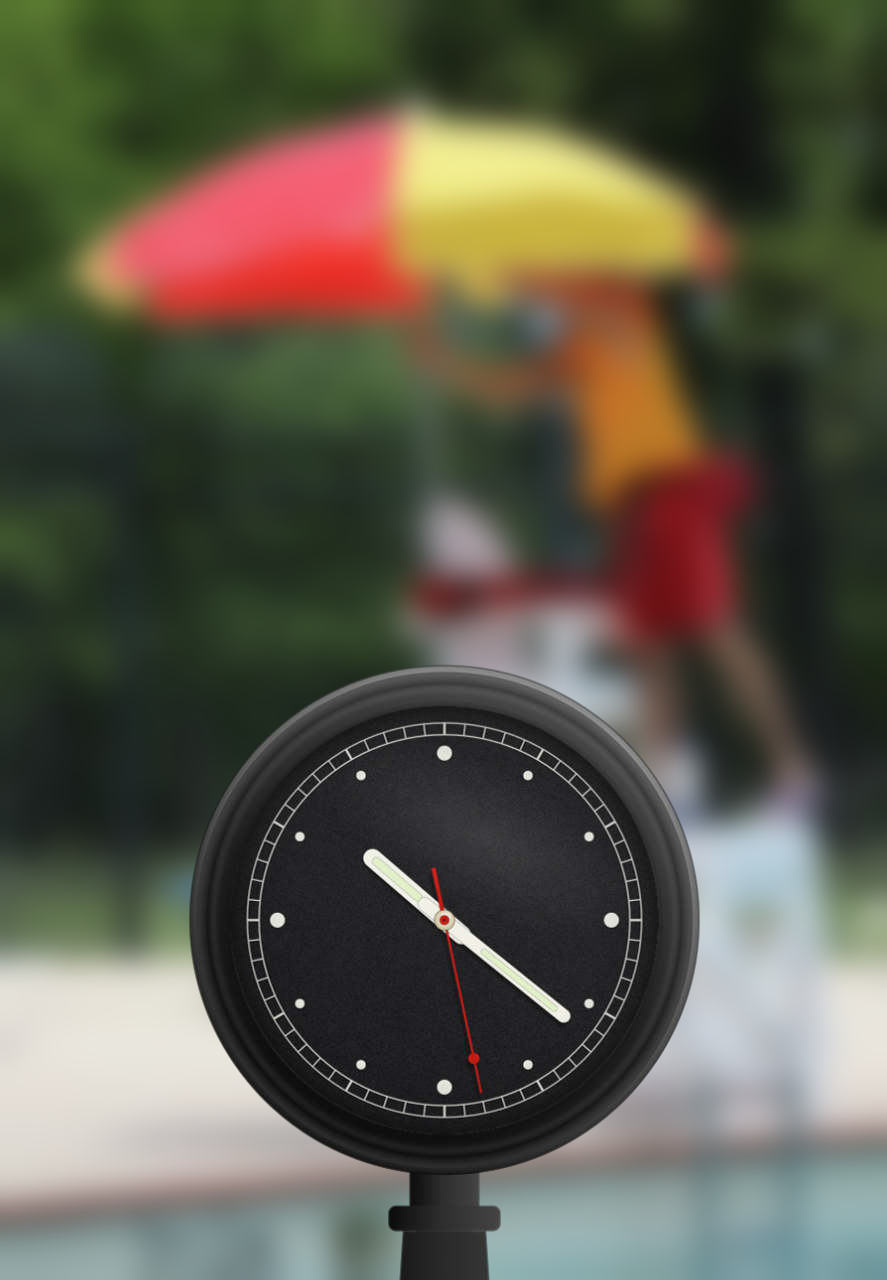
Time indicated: {"hour": 10, "minute": 21, "second": 28}
